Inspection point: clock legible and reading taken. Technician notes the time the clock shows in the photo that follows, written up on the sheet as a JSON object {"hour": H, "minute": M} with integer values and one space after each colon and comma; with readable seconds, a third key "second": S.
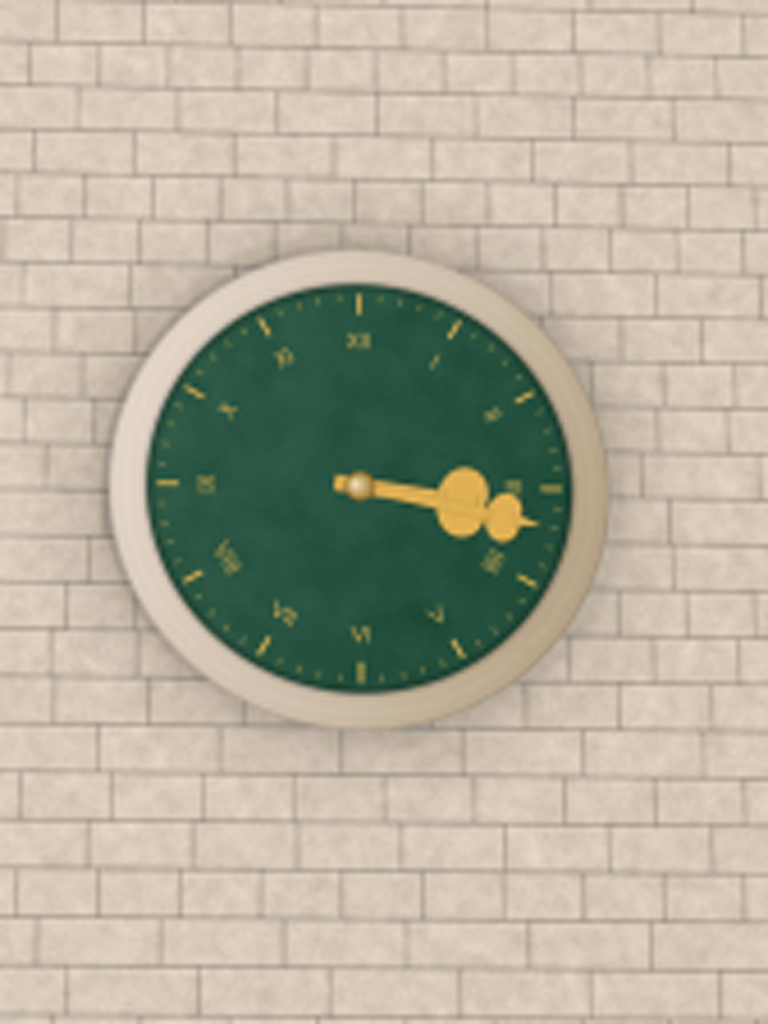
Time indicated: {"hour": 3, "minute": 17}
